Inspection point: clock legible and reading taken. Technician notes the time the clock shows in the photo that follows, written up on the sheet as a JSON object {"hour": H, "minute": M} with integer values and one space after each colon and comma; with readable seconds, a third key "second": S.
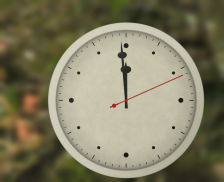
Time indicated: {"hour": 11, "minute": 59, "second": 11}
